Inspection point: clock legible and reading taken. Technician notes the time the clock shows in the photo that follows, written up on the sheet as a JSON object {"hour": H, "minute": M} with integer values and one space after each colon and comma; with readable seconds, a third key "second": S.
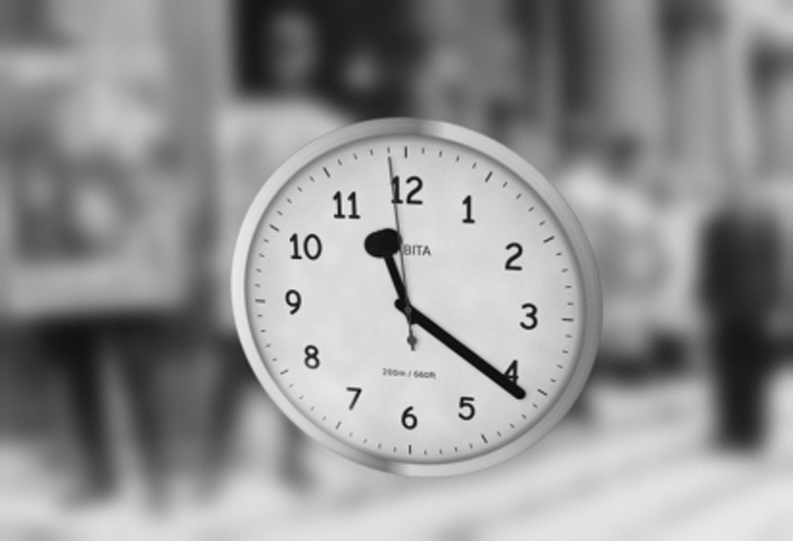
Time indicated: {"hour": 11, "minute": 20, "second": 59}
